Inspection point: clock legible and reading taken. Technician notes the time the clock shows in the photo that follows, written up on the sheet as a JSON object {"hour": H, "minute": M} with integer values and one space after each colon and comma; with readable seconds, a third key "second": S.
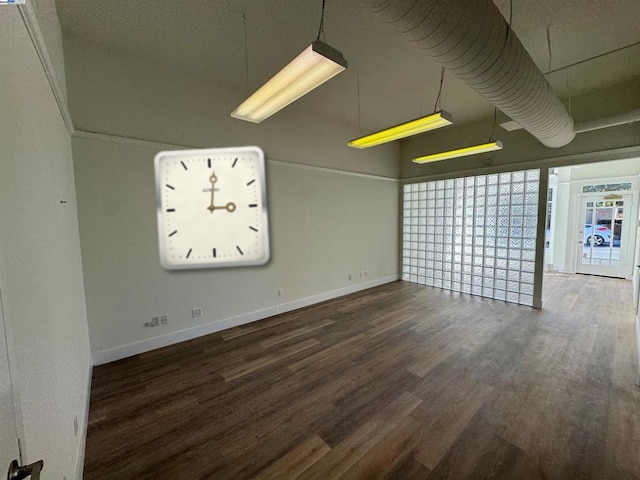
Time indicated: {"hour": 3, "minute": 1}
